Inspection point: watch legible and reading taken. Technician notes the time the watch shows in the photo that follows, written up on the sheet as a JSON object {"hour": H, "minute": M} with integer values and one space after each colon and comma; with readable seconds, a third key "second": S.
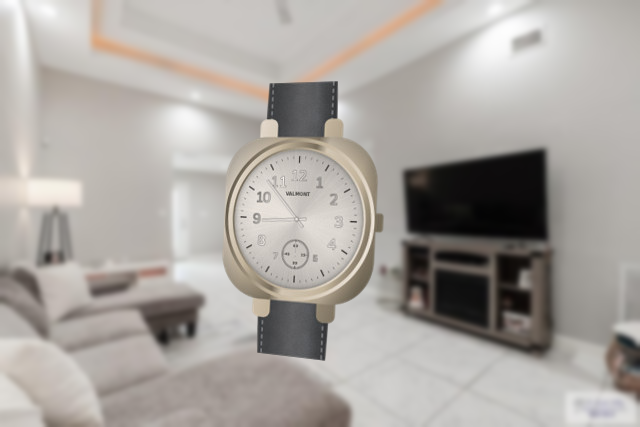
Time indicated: {"hour": 8, "minute": 53}
